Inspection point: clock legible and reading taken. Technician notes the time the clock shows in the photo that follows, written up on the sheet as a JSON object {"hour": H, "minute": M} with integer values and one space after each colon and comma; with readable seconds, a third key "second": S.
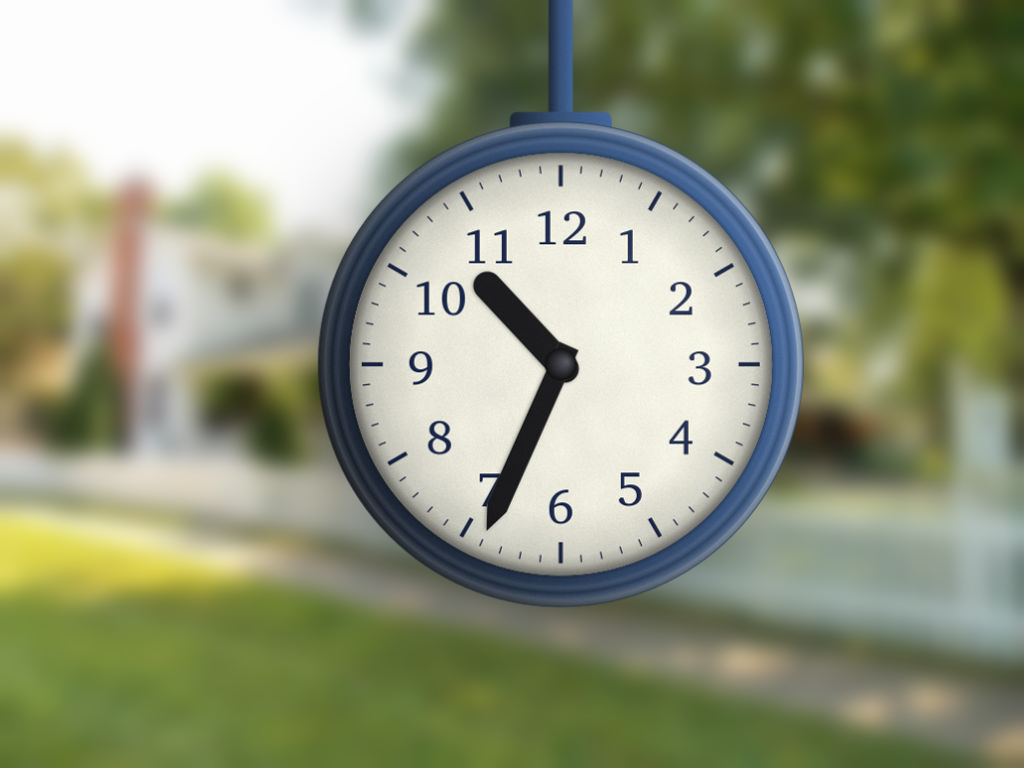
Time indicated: {"hour": 10, "minute": 34}
